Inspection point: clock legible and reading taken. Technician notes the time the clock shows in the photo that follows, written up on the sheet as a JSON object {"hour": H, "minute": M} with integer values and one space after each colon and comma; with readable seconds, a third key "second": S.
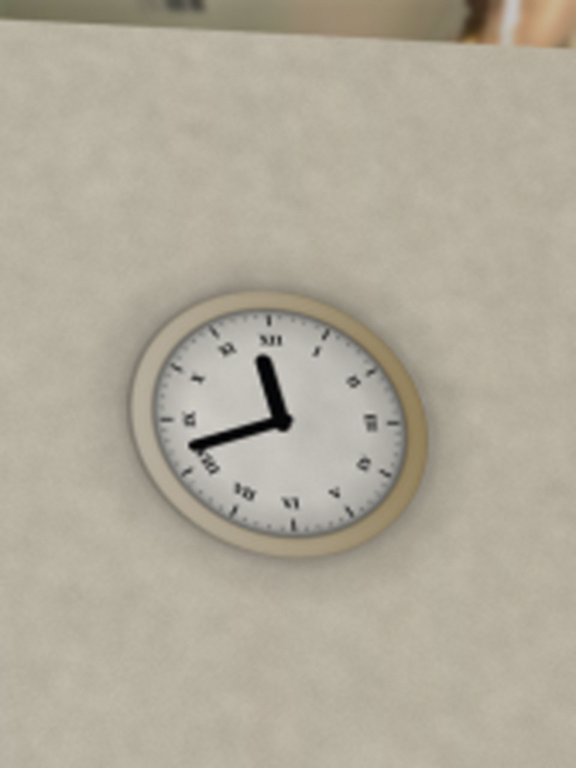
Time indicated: {"hour": 11, "minute": 42}
